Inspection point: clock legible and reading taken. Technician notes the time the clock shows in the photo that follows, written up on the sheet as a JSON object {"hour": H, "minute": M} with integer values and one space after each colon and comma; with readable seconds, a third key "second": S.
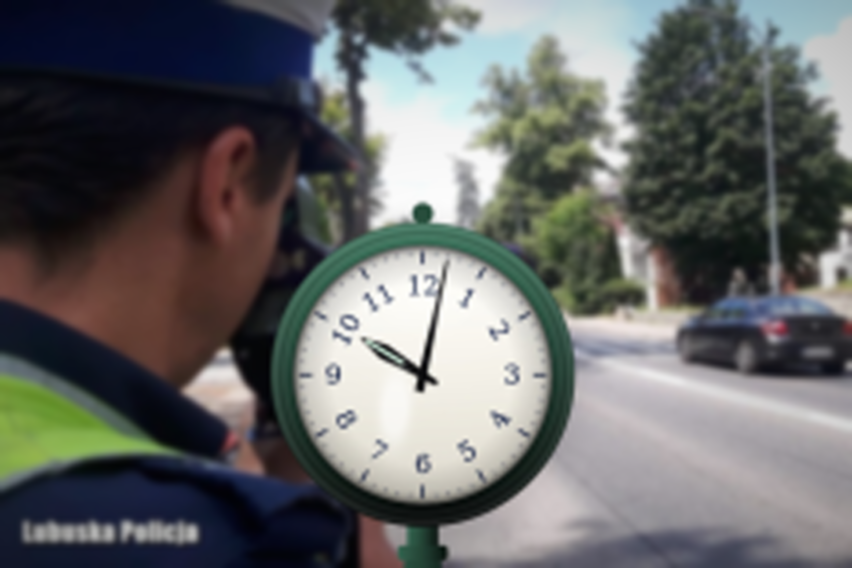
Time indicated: {"hour": 10, "minute": 2}
